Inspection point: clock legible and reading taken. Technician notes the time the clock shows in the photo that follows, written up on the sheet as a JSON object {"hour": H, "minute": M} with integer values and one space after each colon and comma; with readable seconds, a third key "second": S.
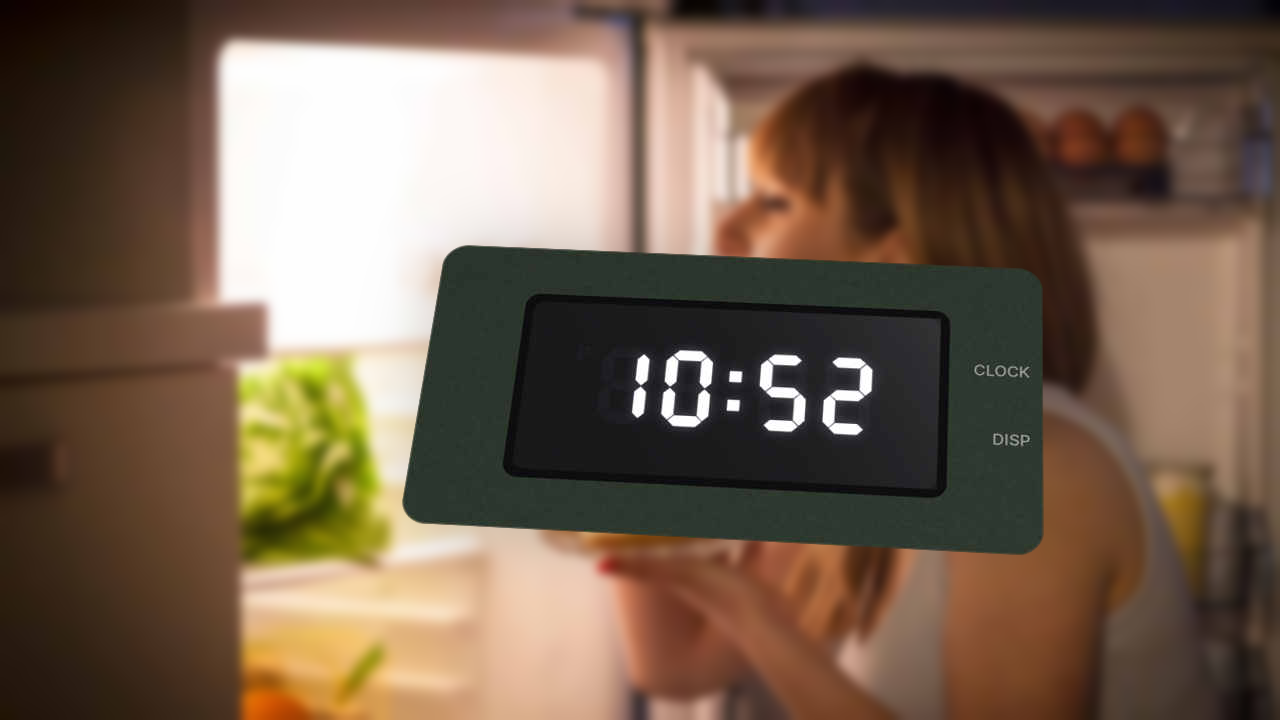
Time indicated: {"hour": 10, "minute": 52}
